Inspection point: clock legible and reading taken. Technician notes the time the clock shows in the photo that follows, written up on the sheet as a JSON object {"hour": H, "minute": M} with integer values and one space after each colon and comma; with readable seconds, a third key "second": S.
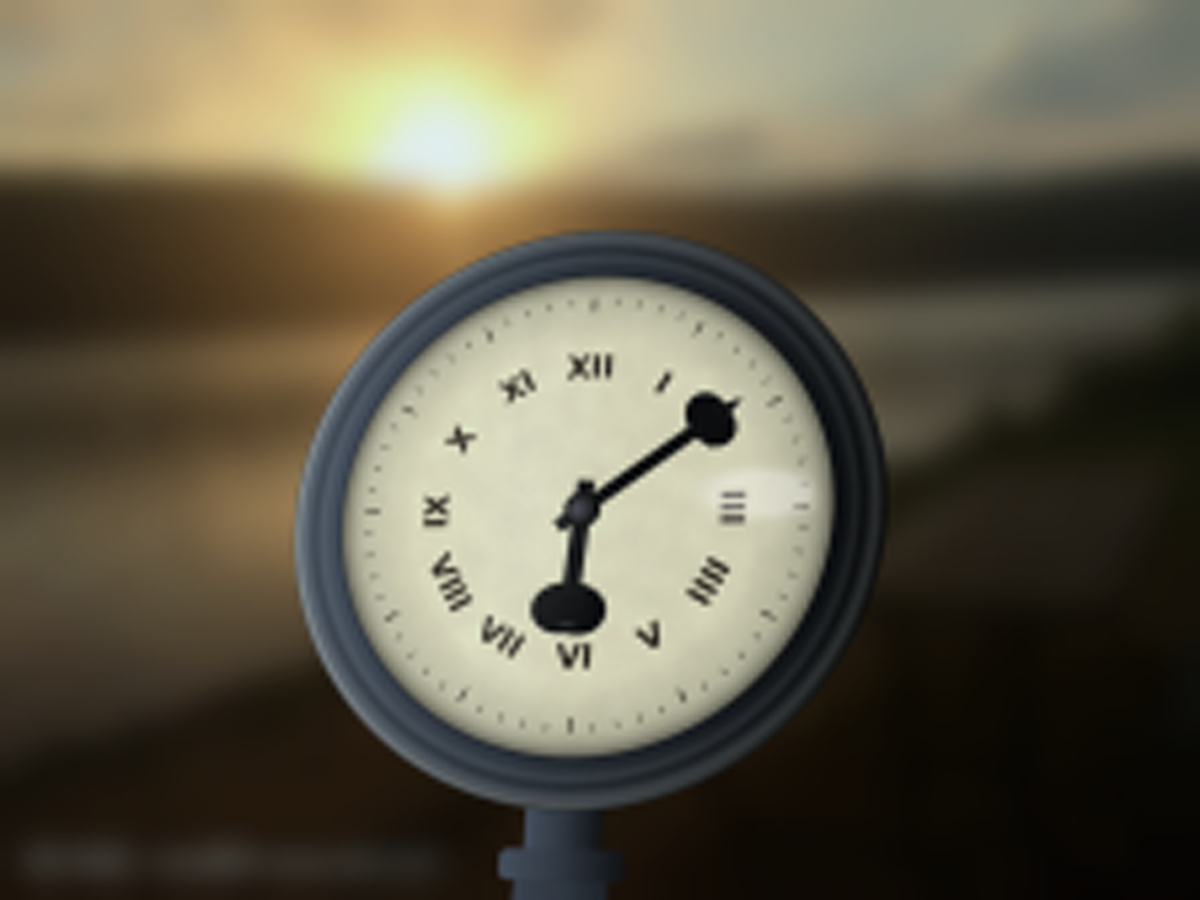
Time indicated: {"hour": 6, "minute": 9}
